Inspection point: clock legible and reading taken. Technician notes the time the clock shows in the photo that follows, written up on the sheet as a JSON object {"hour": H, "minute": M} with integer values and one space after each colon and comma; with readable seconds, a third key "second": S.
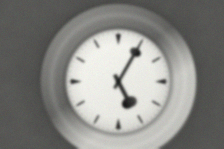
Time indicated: {"hour": 5, "minute": 5}
